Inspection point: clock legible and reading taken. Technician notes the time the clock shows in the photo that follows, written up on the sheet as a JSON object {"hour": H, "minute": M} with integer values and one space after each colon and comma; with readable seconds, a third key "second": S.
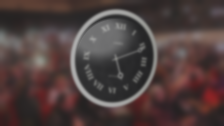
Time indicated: {"hour": 5, "minute": 11}
